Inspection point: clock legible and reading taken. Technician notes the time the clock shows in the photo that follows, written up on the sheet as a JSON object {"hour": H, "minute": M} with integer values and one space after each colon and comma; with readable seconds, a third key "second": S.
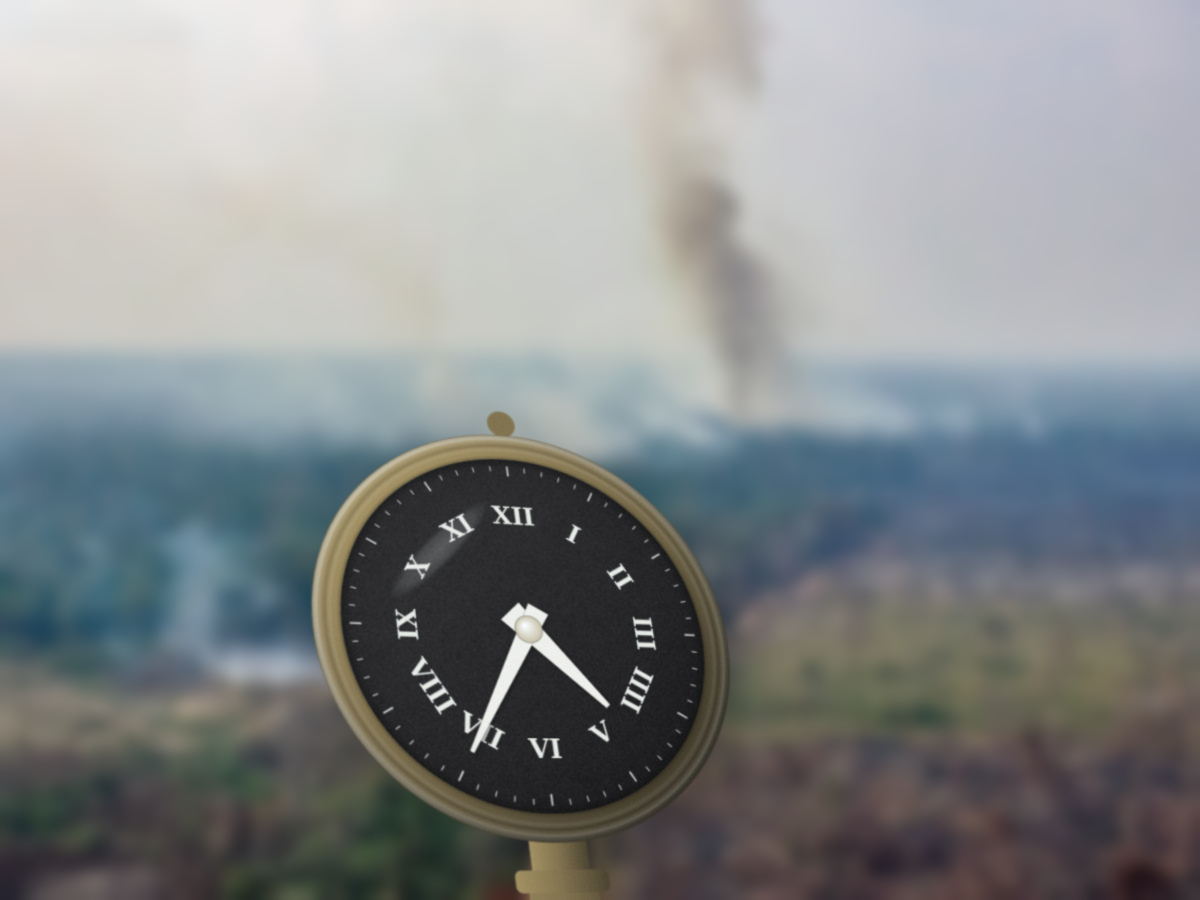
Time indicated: {"hour": 4, "minute": 35}
